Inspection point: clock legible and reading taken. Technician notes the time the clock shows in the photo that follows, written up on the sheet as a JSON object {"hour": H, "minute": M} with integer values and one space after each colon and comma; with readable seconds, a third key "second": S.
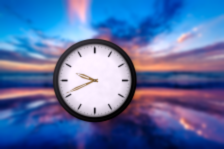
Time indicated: {"hour": 9, "minute": 41}
